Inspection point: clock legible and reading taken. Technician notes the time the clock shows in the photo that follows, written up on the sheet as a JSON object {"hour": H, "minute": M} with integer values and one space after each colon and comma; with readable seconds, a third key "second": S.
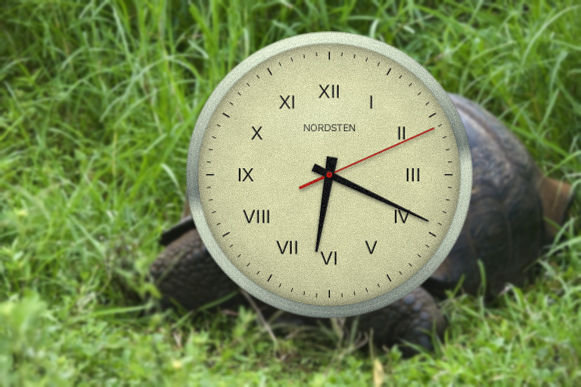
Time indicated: {"hour": 6, "minute": 19, "second": 11}
